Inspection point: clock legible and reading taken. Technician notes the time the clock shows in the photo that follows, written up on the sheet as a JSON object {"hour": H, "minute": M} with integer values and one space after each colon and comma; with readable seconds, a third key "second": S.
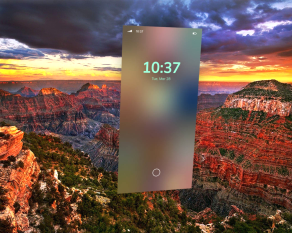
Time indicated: {"hour": 10, "minute": 37}
